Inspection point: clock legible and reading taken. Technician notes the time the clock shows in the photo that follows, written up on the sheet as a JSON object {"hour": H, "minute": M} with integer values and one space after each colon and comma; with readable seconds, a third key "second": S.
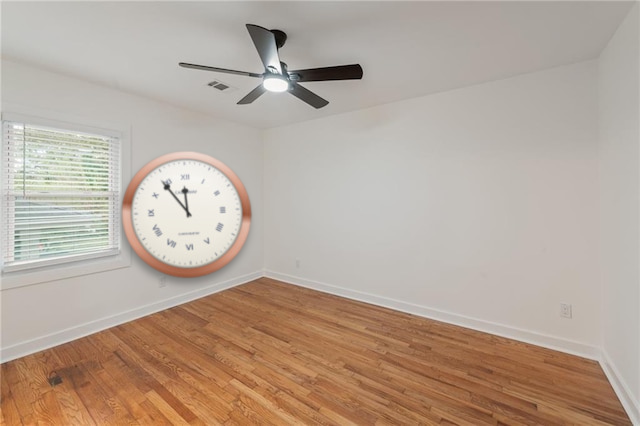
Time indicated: {"hour": 11, "minute": 54}
